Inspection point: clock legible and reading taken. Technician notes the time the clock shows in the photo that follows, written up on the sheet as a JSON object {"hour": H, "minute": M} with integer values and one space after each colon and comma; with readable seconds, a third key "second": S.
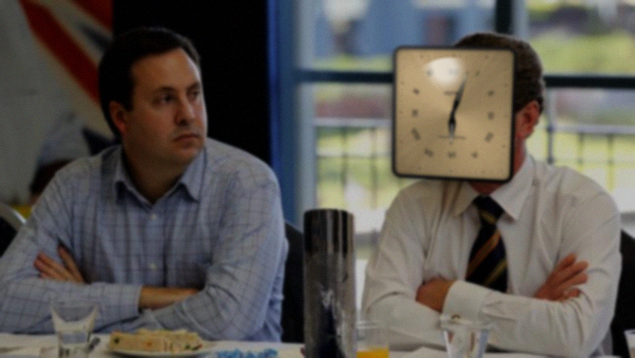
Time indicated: {"hour": 6, "minute": 3}
